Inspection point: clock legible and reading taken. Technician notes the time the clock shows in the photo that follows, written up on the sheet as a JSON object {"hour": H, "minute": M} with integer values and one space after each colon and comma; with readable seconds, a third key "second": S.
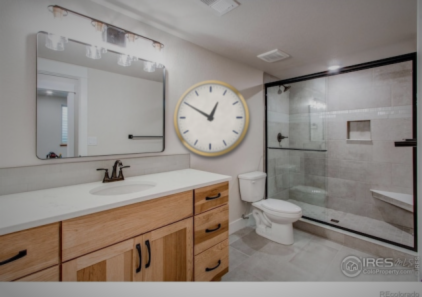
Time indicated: {"hour": 12, "minute": 50}
